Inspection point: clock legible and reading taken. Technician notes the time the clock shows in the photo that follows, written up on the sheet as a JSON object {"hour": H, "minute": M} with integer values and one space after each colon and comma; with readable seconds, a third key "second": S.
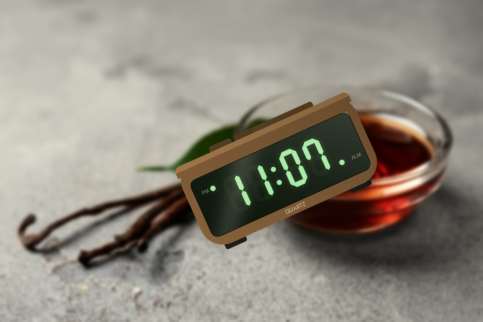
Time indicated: {"hour": 11, "minute": 7}
